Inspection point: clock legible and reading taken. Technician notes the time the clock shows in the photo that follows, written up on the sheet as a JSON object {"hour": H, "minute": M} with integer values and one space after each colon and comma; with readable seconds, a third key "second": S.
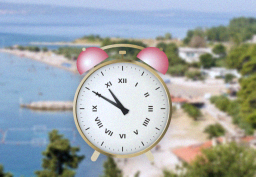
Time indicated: {"hour": 10, "minute": 50}
